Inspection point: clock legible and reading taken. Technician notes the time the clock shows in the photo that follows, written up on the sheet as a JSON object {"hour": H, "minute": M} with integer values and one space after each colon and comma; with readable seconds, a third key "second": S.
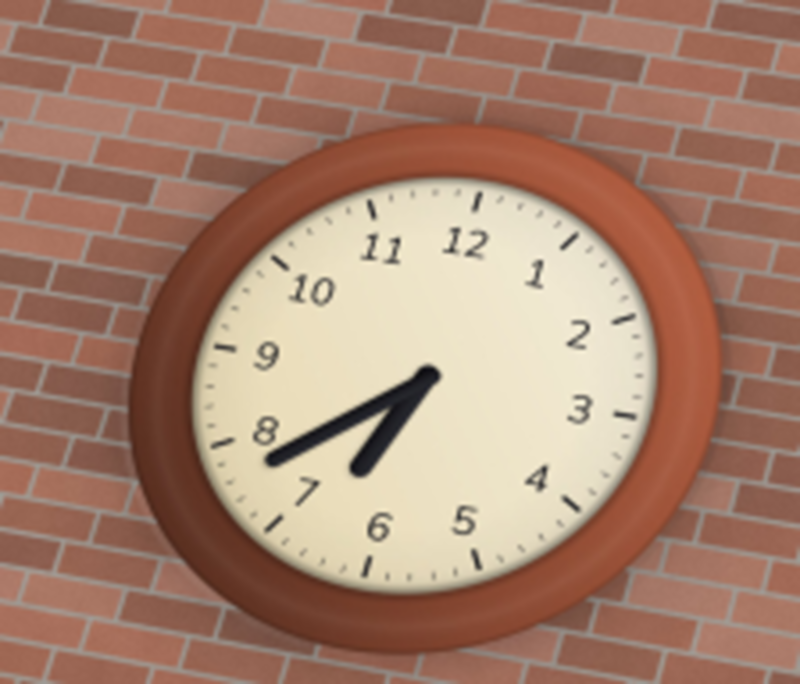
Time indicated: {"hour": 6, "minute": 38}
